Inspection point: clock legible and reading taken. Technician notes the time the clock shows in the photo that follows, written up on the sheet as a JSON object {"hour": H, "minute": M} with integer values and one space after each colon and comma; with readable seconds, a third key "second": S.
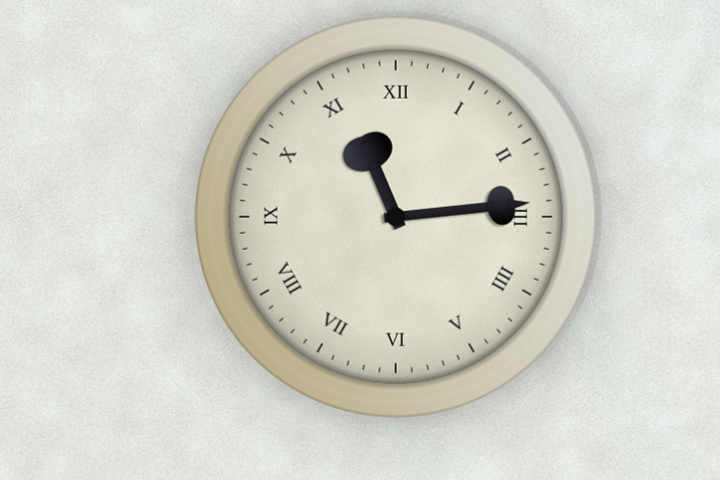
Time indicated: {"hour": 11, "minute": 14}
